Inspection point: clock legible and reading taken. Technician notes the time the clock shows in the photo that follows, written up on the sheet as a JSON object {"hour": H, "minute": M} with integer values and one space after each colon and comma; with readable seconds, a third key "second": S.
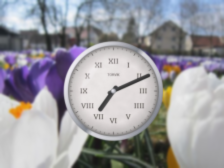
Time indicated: {"hour": 7, "minute": 11}
